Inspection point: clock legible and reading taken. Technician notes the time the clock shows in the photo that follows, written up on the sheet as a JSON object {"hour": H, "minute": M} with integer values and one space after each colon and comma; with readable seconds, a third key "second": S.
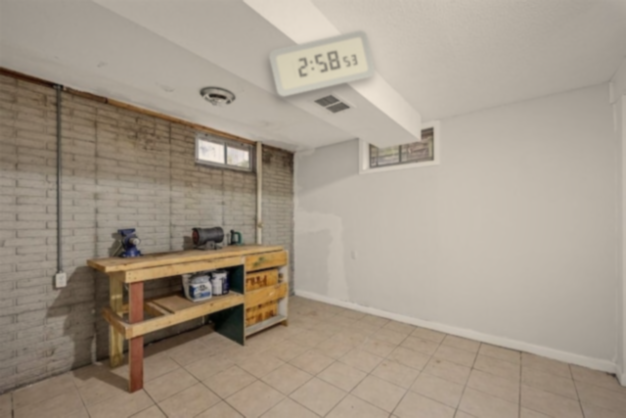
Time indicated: {"hour": 2, "minute": 58}
